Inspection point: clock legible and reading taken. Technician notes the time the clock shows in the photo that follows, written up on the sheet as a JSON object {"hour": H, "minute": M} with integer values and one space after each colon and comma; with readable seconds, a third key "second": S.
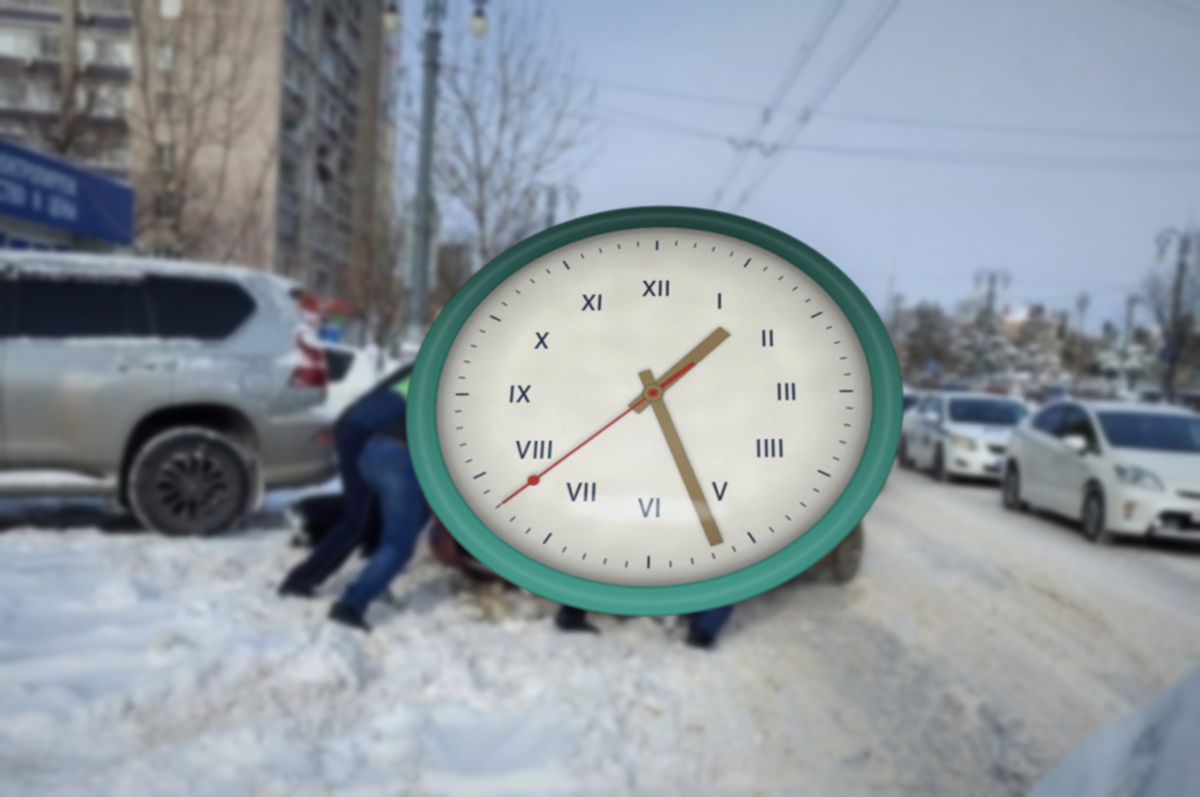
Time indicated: {"hour": 1, "minute": 26, "second": 38}
